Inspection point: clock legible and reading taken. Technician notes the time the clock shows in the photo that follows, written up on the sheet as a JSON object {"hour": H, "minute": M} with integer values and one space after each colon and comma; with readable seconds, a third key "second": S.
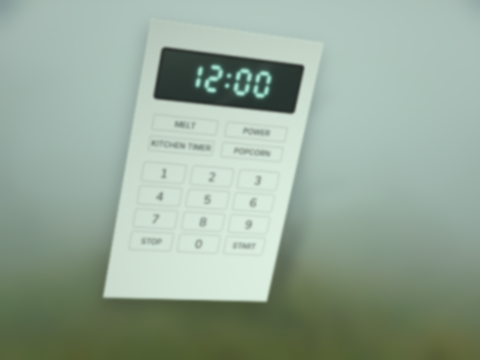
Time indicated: {"hour": 12, "minute": 0}
